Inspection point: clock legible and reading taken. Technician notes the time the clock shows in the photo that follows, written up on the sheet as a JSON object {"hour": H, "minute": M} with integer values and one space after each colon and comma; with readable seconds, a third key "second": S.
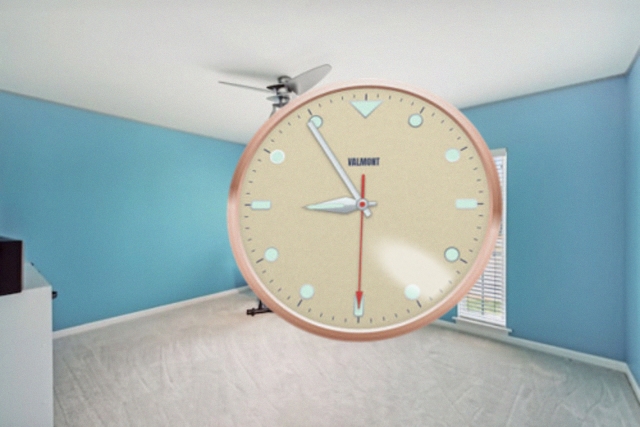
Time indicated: {"hour": 8, "minute": 54, "second": 30}
